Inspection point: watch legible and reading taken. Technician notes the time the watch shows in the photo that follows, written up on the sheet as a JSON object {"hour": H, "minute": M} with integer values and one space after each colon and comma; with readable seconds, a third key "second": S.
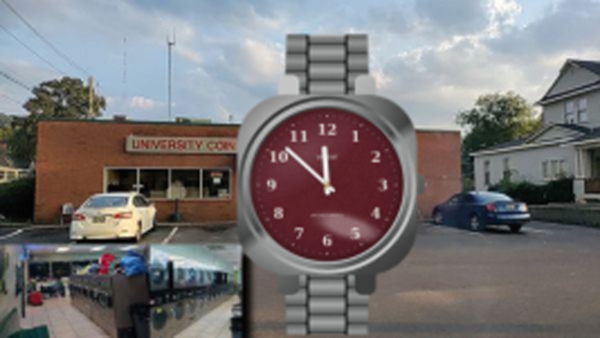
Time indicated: {"hour": 11, "minute": 52}
